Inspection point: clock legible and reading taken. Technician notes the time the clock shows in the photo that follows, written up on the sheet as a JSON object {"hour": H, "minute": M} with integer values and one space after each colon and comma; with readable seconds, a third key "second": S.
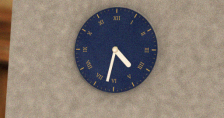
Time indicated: {"hour": 4, "minute": 32}
